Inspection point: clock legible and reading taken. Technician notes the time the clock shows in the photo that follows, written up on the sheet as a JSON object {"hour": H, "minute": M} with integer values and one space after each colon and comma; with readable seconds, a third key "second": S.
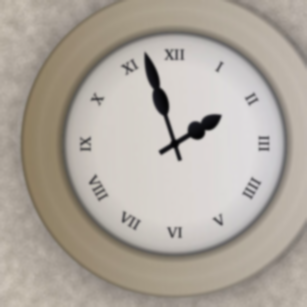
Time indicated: {"hour": 1, "minute": 57}
